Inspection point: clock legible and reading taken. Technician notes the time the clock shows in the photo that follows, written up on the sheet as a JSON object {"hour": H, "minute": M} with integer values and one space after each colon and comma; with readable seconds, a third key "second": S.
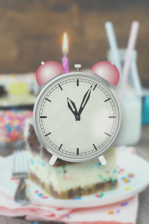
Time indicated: {"hour": 11, "minute": 4}
